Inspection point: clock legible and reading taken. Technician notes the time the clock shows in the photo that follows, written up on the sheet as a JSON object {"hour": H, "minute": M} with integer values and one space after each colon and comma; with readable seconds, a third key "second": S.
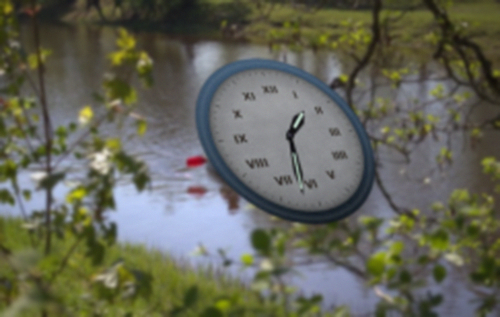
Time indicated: {"hour": 1, "minute": 32}
